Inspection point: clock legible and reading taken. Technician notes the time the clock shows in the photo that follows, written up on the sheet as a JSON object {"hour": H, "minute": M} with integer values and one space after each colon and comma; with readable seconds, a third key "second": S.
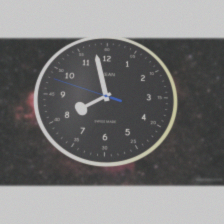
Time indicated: {"hour": 7, "minute": 57, "second": 48}
